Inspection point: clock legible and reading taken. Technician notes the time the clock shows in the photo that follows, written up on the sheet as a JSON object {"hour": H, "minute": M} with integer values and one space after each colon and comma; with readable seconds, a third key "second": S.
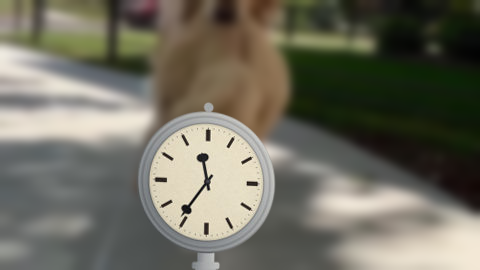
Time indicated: {"hour": 11, "minute": 36}
